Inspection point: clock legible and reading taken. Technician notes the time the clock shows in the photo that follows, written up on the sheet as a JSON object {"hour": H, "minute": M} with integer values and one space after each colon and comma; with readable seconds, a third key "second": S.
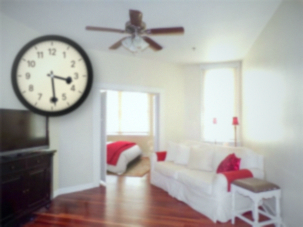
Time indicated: {"hour": 3, "minute": 29}
